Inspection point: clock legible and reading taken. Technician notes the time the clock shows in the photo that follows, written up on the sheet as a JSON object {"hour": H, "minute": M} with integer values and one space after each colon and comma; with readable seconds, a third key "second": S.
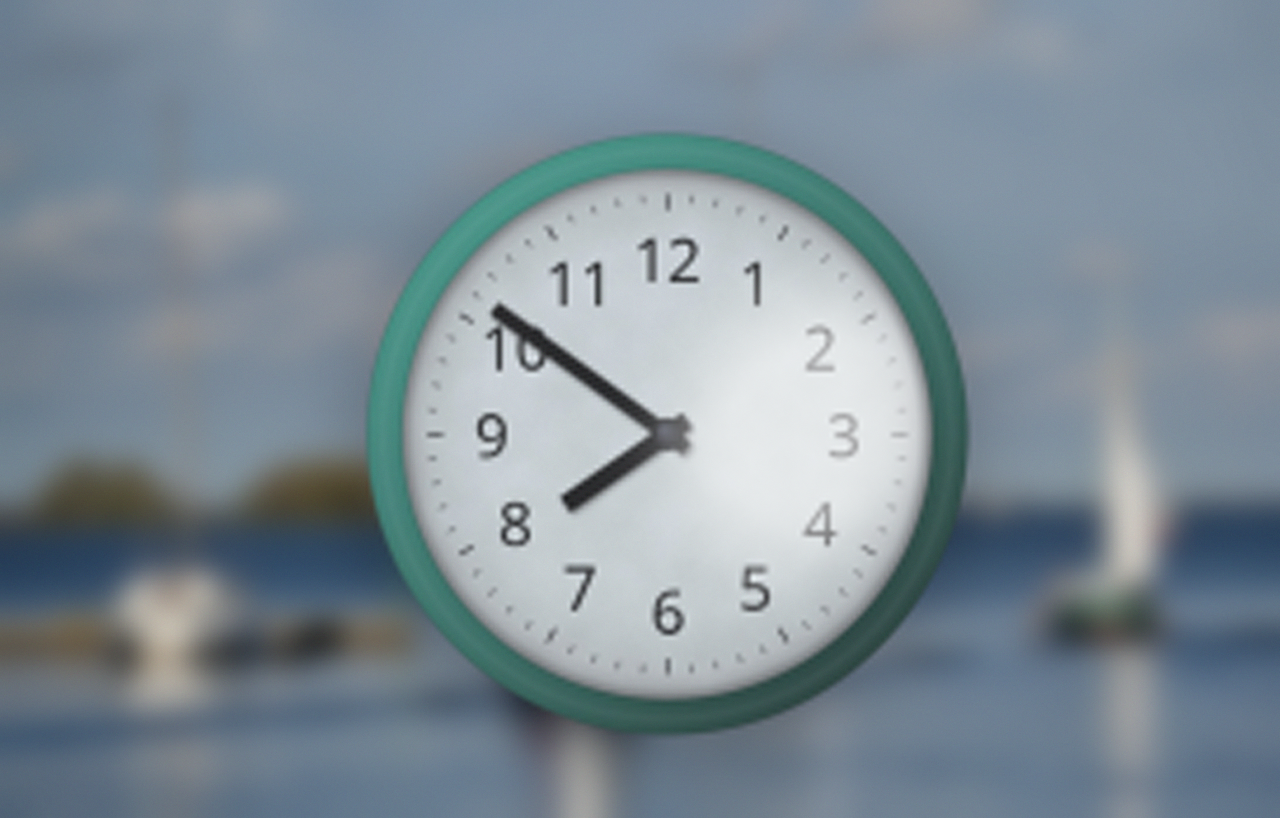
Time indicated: {"hour": 7, "minute": 51}
